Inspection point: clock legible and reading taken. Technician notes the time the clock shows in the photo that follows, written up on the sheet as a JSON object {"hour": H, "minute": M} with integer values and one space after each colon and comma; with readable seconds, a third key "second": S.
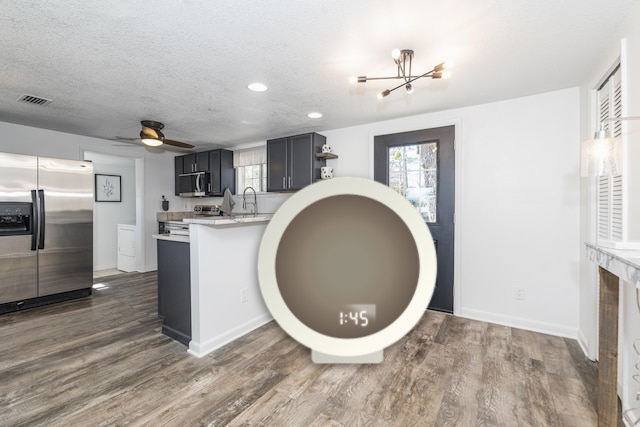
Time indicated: {"hour": 1, "minute": 45}
